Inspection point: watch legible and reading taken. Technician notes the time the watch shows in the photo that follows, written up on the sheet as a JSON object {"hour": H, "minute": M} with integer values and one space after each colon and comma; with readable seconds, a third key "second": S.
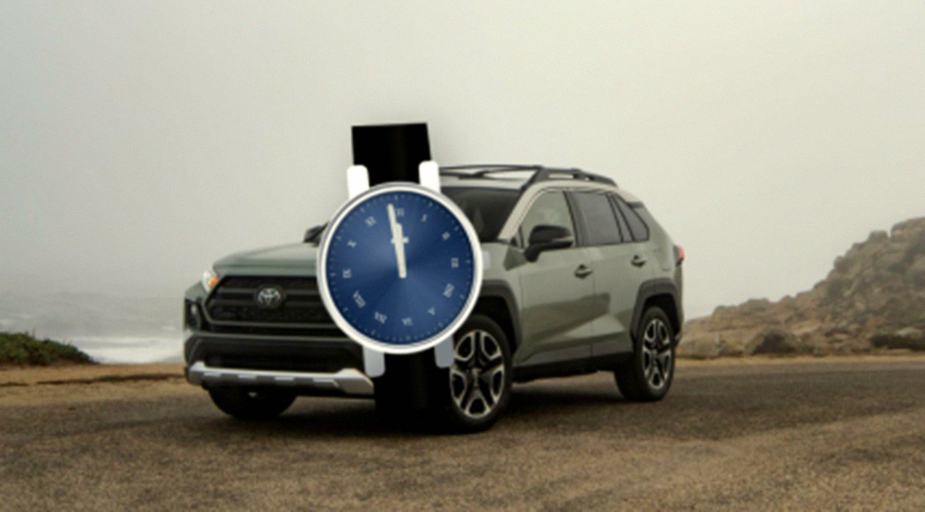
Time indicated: {"hour": 11, "minute": 59}
